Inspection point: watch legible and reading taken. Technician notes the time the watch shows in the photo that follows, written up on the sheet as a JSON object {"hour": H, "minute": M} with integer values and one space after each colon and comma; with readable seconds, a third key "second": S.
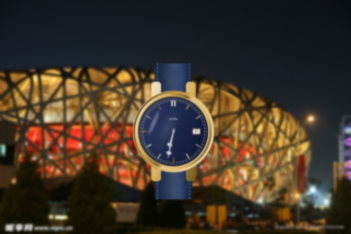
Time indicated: {"hour": 6, "minute": 32}
